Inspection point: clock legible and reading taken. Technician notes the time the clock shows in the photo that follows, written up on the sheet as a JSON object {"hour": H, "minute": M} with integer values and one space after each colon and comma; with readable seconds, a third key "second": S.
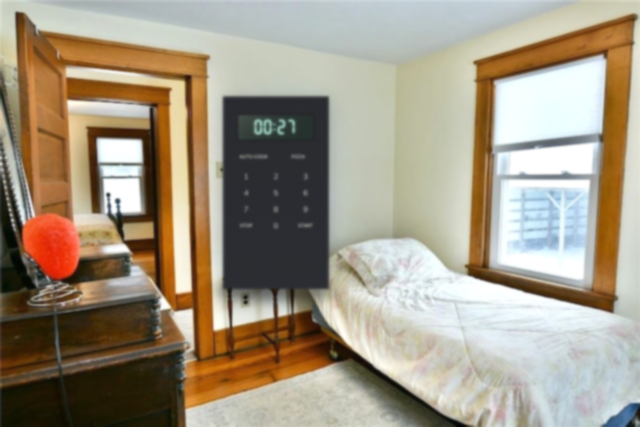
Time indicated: {"hour": 0, "minute": 27}
